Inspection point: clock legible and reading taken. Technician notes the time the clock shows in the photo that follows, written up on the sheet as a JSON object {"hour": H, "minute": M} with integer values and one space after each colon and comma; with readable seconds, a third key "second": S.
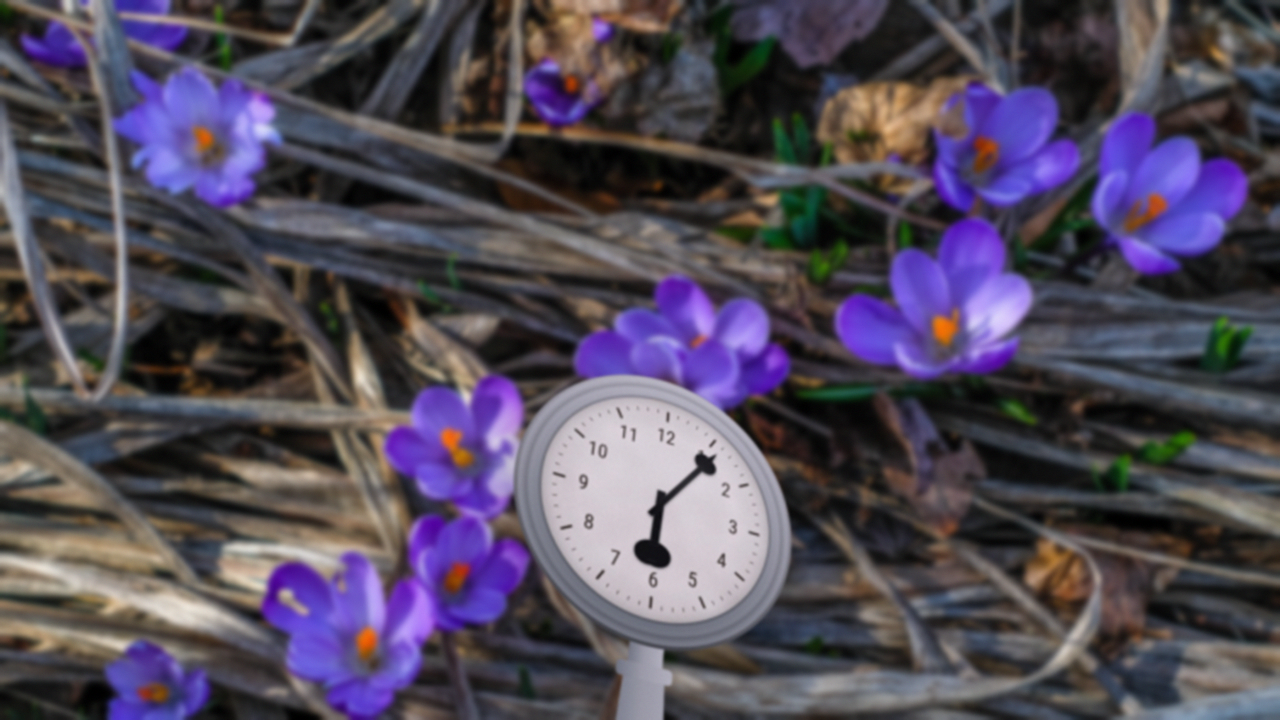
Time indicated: {"hour": 6, "minute": 6}
